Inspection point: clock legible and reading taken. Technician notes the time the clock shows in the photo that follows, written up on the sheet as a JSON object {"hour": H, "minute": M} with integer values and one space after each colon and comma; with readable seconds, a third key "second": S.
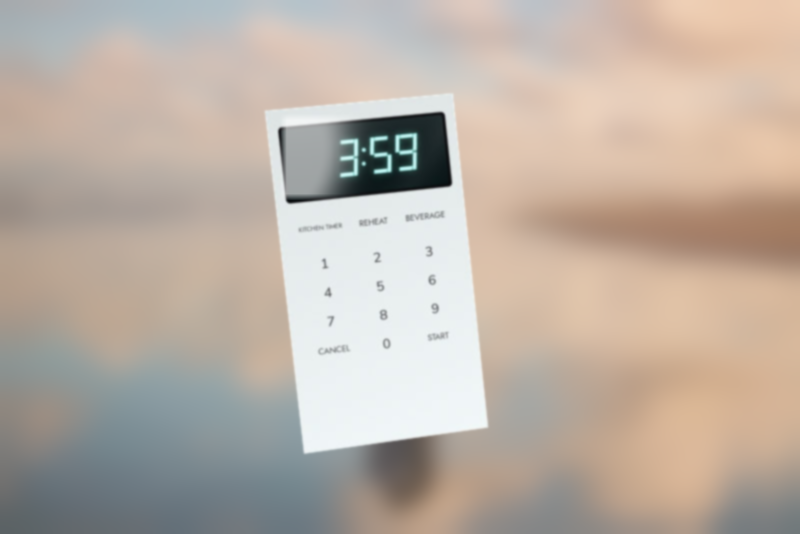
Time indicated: {"hour": 3, "minute": 59}
